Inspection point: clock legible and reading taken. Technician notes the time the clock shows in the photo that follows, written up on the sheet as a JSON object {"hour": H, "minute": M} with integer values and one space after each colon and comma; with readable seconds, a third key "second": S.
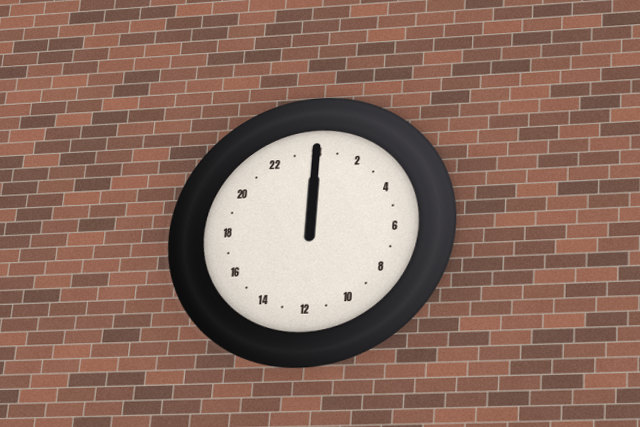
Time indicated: {"hour": 0, "minute": 0}
